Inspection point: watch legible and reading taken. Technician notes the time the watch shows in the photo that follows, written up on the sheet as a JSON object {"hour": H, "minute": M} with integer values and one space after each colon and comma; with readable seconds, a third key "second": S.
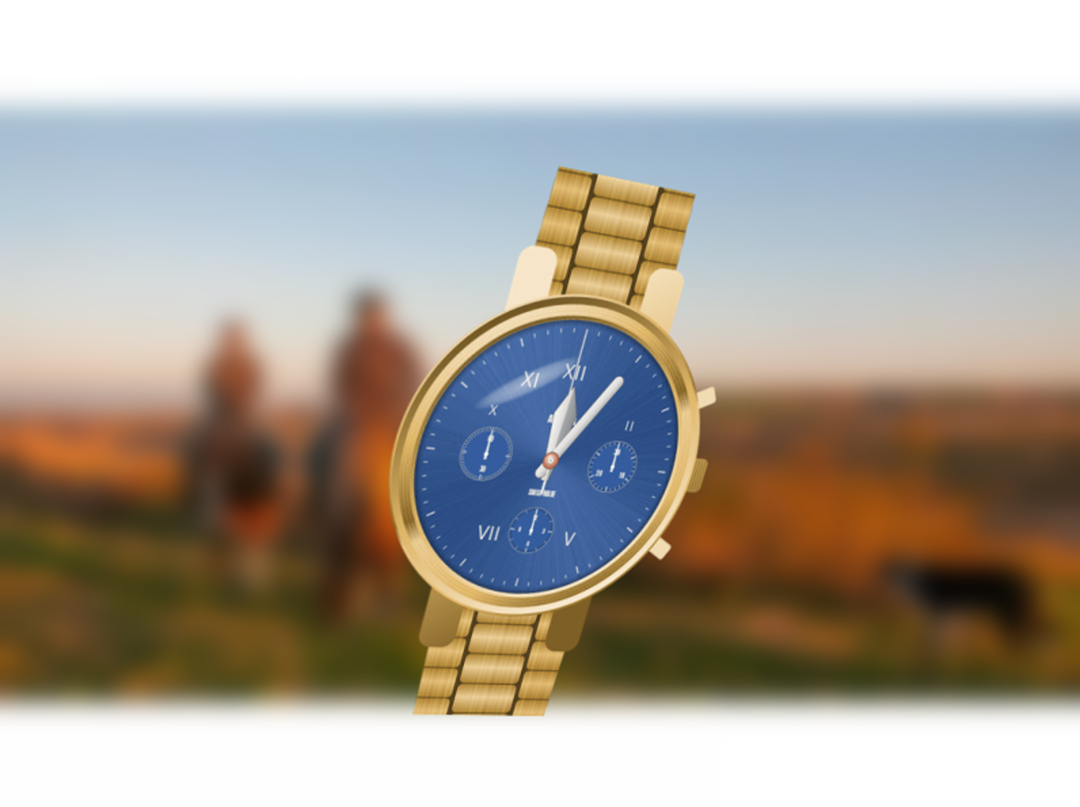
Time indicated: {"hour": 12, "minute": 5}
